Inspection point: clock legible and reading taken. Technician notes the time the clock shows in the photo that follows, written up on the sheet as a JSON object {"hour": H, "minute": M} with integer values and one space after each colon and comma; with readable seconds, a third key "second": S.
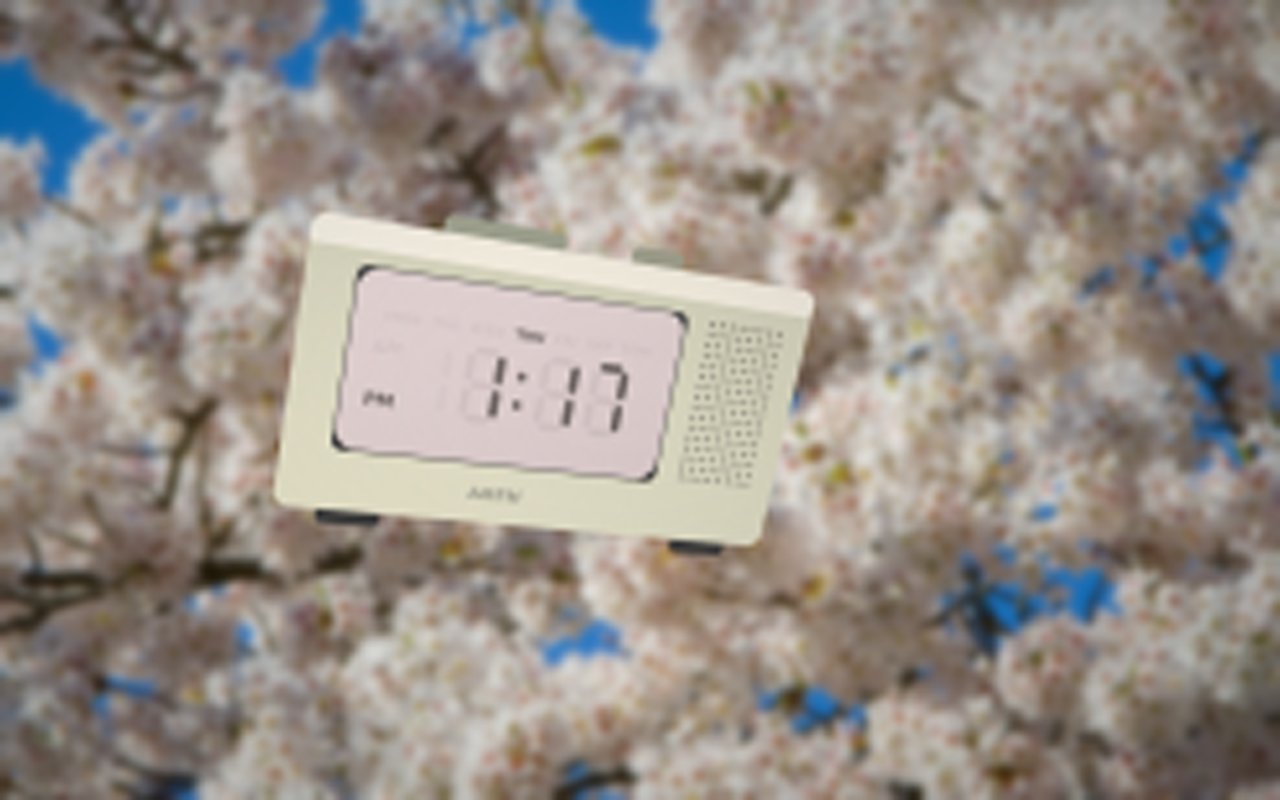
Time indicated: {"hour": 1, "minute": 17}
